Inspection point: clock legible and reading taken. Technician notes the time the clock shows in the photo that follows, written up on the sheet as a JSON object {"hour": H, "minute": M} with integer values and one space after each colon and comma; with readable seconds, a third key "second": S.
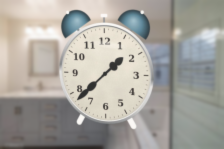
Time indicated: {"hour": 1, "minute": 38}
